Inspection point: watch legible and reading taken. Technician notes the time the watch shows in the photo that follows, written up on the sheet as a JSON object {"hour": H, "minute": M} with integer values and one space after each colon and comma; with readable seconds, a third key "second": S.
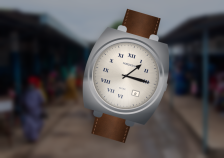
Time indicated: {"hour": 1, "minute": 15}
